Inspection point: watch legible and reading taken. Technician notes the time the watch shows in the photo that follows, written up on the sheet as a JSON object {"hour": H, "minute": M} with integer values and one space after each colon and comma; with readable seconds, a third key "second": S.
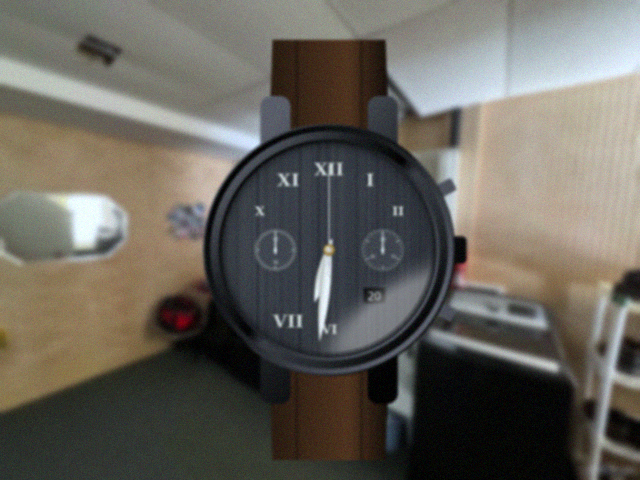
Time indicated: {"hour": 6, "minute": 31}
